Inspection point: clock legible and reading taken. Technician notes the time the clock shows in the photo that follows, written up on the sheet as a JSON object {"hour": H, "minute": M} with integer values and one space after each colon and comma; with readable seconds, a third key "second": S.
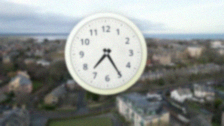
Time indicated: {"hour": 7, "minute": 25}
